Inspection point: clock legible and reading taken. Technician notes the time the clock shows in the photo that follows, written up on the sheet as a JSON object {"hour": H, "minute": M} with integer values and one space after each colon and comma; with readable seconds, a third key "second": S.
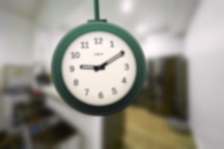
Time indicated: {"hour": 9, "minute": 10}
